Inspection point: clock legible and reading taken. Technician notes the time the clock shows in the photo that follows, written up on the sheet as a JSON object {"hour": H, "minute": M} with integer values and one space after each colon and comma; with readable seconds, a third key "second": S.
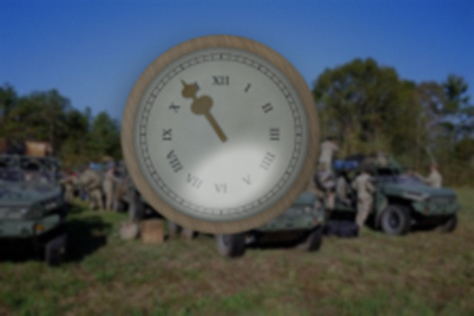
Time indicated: {"hour": 10, "minute": 54}
